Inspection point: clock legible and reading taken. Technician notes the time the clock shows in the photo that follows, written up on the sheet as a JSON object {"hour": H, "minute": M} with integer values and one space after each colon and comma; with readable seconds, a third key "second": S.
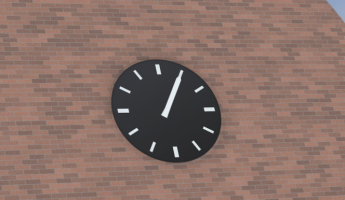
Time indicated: {"hour": 1, "minute": 5}
